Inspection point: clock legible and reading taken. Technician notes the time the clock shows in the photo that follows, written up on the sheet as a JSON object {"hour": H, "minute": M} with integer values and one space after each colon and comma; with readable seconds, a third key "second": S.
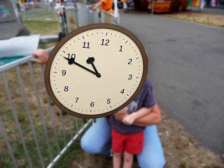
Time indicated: {"hour": 10, "minute": 49}
